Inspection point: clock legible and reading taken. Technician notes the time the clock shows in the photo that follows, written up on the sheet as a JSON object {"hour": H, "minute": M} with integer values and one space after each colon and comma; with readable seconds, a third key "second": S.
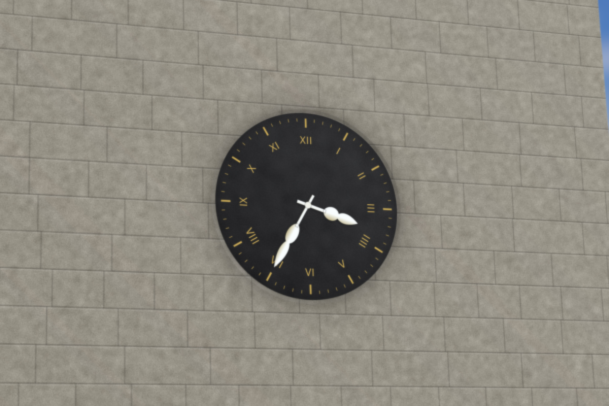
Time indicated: {"hour": 3, "minute": 35}
